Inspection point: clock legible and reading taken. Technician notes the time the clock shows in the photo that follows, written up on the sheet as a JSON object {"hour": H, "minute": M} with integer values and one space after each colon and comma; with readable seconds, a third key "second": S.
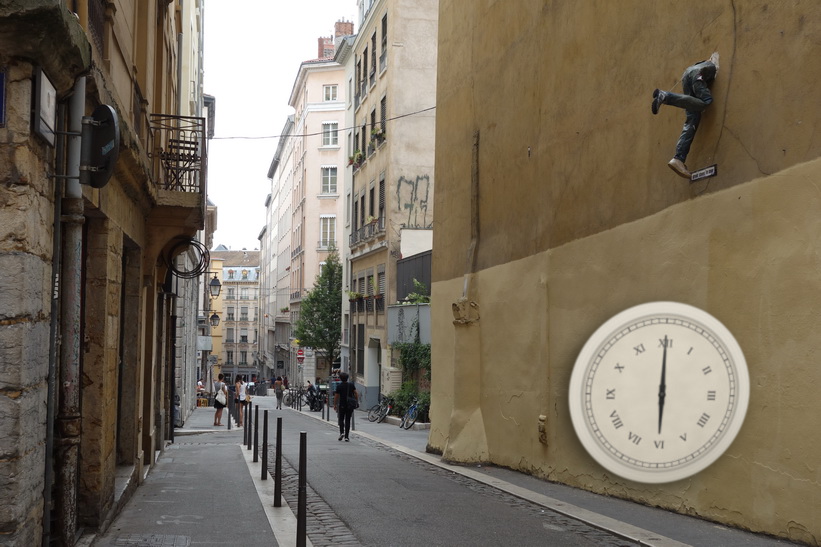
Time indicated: {"hour": 6, "minute": 0}
